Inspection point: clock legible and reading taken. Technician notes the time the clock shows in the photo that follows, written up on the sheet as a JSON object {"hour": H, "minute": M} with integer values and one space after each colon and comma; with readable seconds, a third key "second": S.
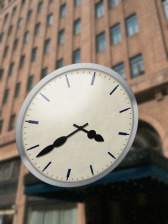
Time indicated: {"hour": 3, "minute": 38}
